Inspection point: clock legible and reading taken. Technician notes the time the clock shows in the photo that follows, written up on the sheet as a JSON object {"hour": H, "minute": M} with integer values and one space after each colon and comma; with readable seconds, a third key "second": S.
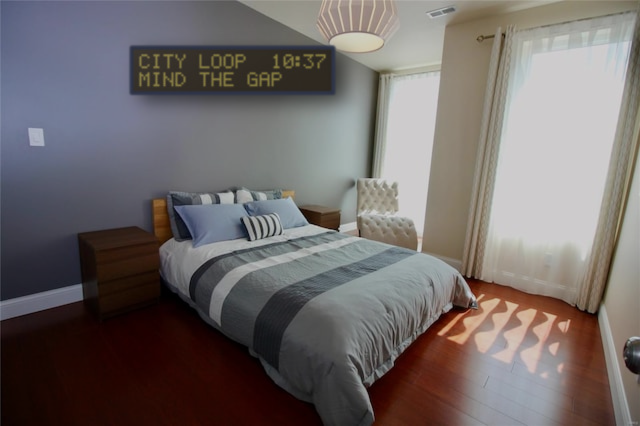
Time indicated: {"hour": 10, "minute": 37}
